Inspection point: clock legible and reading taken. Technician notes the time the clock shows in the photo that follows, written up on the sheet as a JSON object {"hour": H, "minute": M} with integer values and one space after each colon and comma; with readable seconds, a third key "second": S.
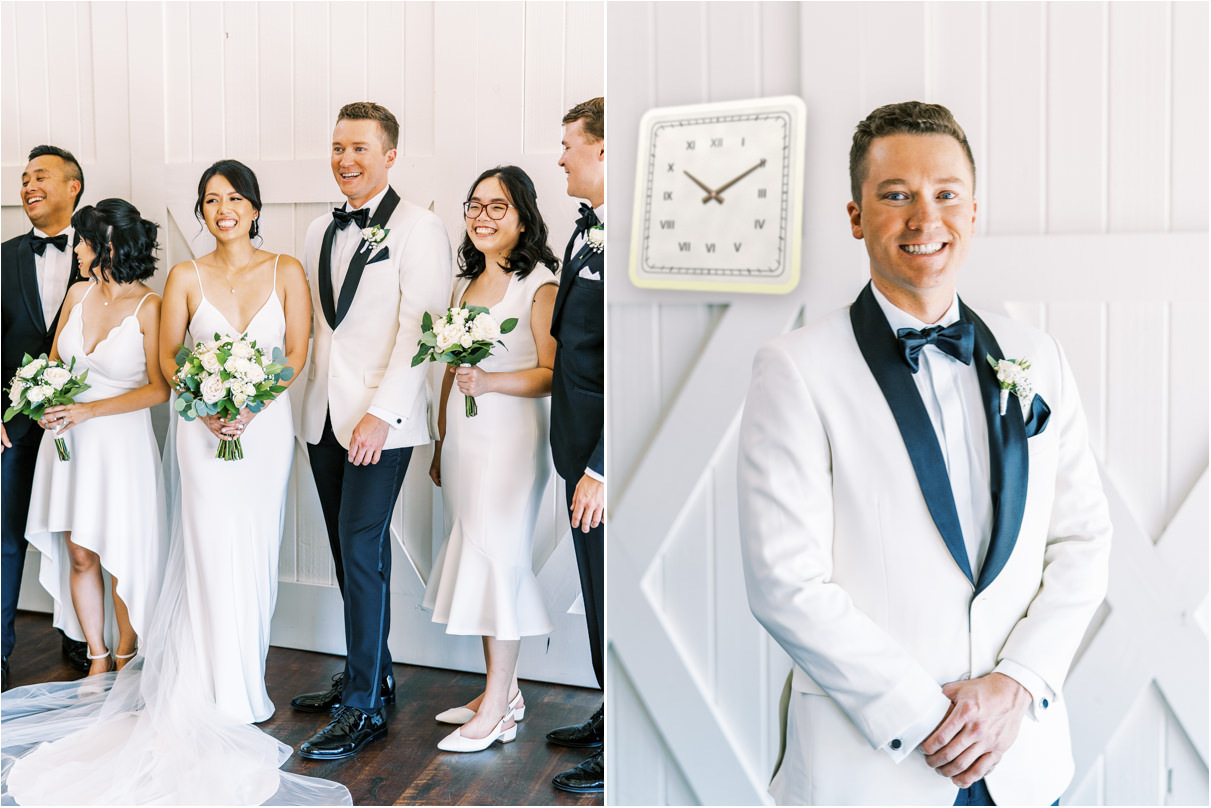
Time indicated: {"hour": 10, "minute": 10}
